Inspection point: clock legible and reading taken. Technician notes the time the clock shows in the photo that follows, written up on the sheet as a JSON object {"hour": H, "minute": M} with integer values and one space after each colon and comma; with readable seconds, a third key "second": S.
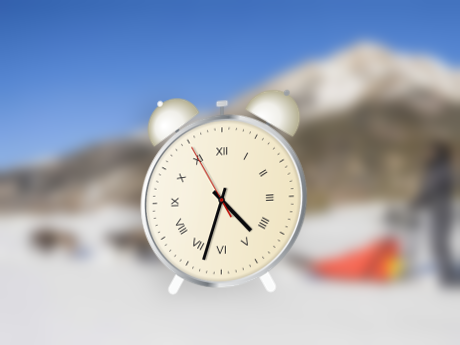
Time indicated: {"hour": 4, "minute": 32, "second": 55}
